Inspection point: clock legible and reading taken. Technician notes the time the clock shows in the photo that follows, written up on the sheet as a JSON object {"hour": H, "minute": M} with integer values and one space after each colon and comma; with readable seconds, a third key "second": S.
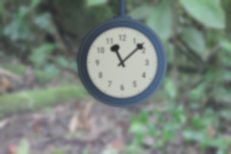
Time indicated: {"hour": 11, "minute": 8}
